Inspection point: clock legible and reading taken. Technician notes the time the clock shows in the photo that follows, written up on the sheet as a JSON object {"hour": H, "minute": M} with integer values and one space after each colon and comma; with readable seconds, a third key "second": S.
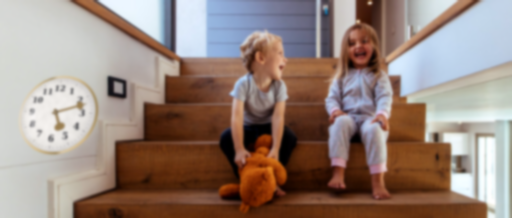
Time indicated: {"hour": 5, "minute": 12}
